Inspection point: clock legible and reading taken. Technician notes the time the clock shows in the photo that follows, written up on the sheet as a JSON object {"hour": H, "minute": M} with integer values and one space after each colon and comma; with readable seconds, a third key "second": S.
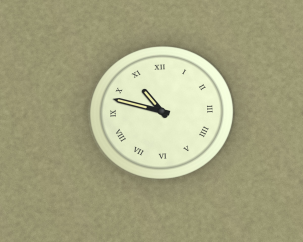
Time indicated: {"hour": 10, "minute": 48}
